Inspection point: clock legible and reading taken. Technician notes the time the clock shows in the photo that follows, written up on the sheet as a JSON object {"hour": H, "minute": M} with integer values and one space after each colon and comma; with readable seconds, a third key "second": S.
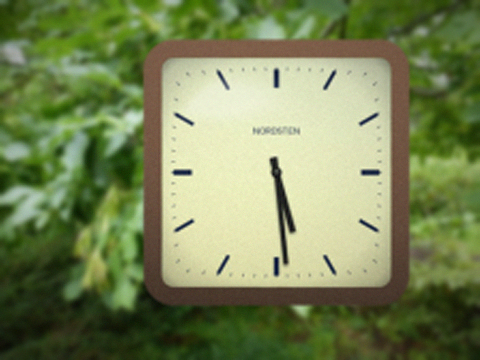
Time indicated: {"hour": 5, "minute": 29}
